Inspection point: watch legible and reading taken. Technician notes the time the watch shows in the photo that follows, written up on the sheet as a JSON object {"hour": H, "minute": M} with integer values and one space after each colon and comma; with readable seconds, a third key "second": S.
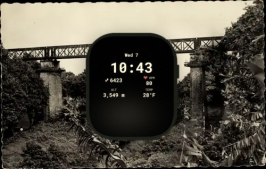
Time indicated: {"hour": 10, "minute": 43}
